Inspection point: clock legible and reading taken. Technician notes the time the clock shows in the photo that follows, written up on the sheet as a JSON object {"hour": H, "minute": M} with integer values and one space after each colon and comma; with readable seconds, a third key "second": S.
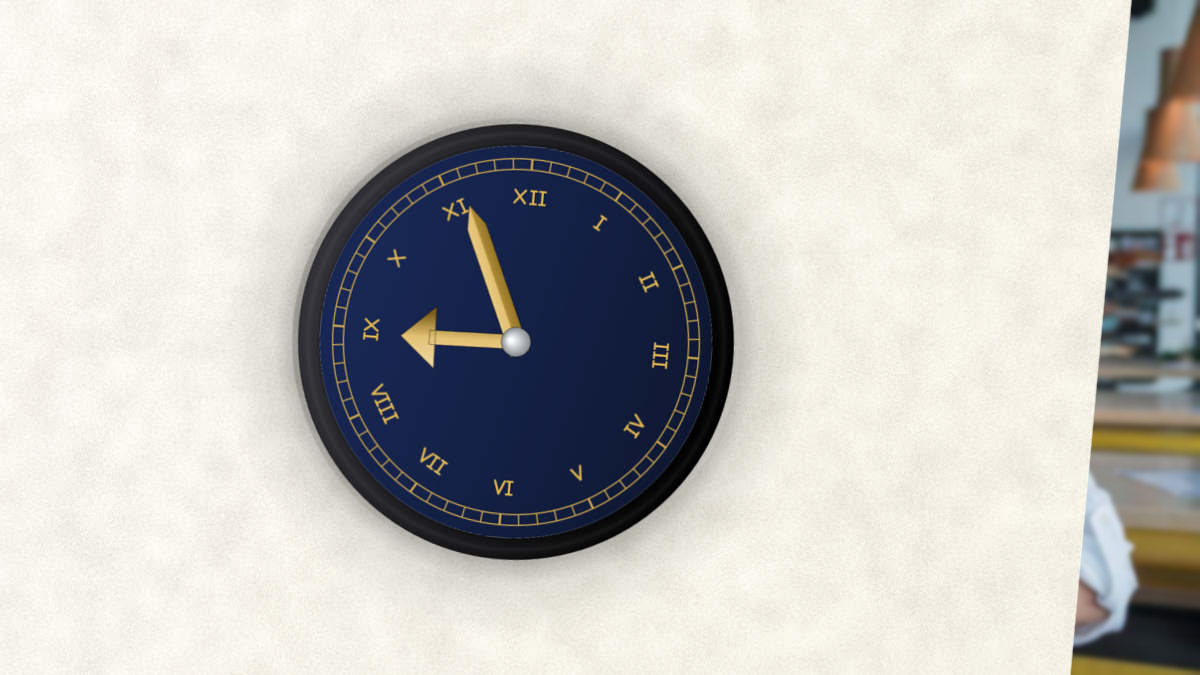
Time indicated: {"hour": 8, "minute": 56}
